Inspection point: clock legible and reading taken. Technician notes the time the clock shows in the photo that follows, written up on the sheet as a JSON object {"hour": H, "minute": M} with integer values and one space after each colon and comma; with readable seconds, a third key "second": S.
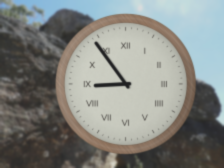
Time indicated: {"hour": 8, "minute": 54}
